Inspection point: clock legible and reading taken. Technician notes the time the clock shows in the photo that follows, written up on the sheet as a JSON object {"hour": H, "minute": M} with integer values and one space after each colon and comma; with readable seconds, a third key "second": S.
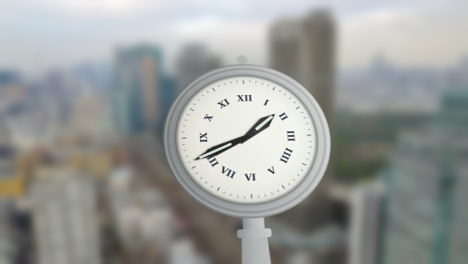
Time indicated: {"hour": 1, "minute": 41}
